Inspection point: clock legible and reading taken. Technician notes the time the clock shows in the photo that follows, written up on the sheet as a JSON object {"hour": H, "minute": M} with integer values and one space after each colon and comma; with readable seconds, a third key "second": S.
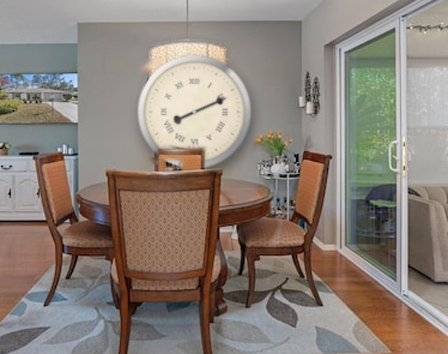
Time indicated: {"hour": 8, "minute": 11}
